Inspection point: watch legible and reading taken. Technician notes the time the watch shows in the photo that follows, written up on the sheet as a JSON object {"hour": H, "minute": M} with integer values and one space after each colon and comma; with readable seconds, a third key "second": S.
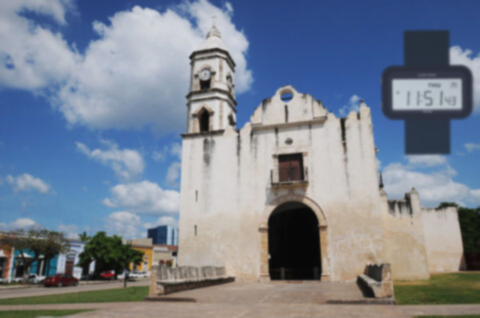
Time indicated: {"hour": 11, "minute": 51}
